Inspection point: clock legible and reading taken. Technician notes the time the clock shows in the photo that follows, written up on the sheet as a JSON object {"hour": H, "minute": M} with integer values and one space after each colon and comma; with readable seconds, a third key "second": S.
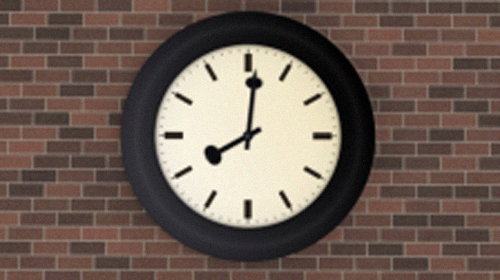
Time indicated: {"hour": 8, "minute": 1}
